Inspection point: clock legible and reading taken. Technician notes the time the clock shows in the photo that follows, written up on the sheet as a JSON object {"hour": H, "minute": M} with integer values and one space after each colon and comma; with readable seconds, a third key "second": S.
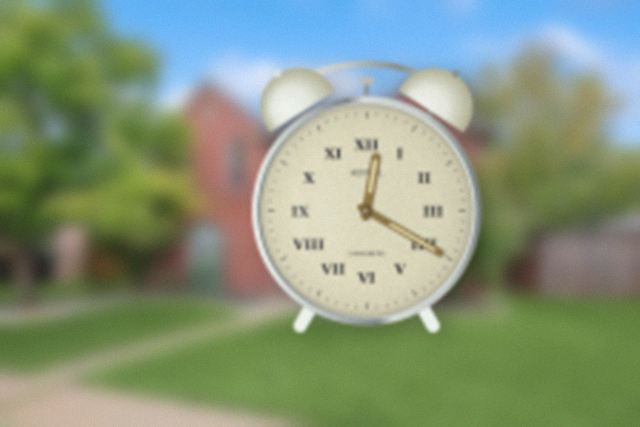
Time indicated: {"hour": 12, "minute": 20}
